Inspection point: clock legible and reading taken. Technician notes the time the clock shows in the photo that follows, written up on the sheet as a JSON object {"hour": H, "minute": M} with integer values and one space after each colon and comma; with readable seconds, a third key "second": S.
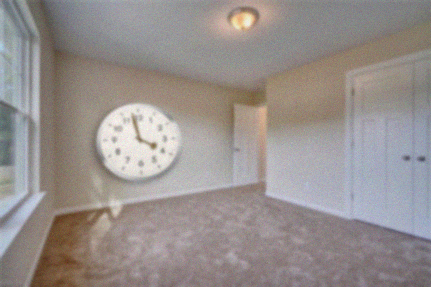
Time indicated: {"hour": 3, "minute": 58}
